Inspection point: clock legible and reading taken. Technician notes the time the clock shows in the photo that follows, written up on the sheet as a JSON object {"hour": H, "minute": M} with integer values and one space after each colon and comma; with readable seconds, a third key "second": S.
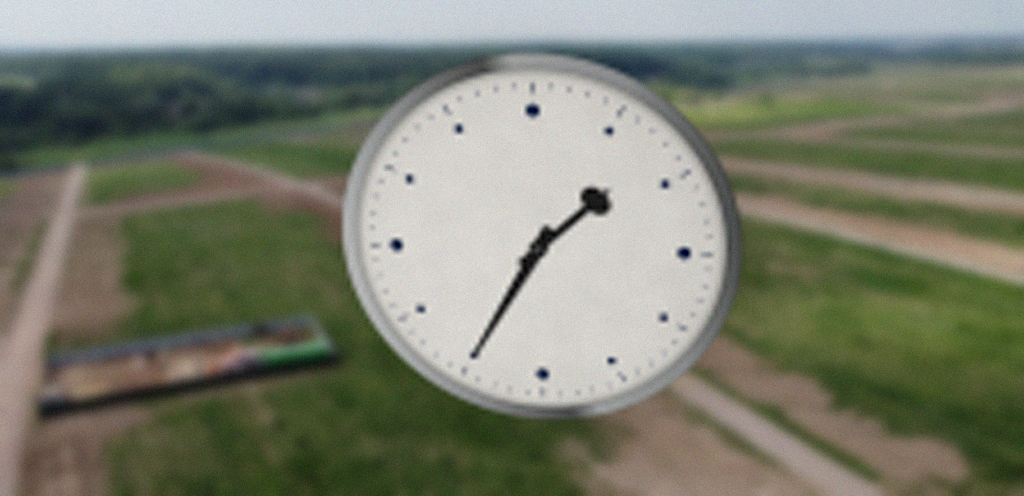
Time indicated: {"hour": 1, "minute": 35}
